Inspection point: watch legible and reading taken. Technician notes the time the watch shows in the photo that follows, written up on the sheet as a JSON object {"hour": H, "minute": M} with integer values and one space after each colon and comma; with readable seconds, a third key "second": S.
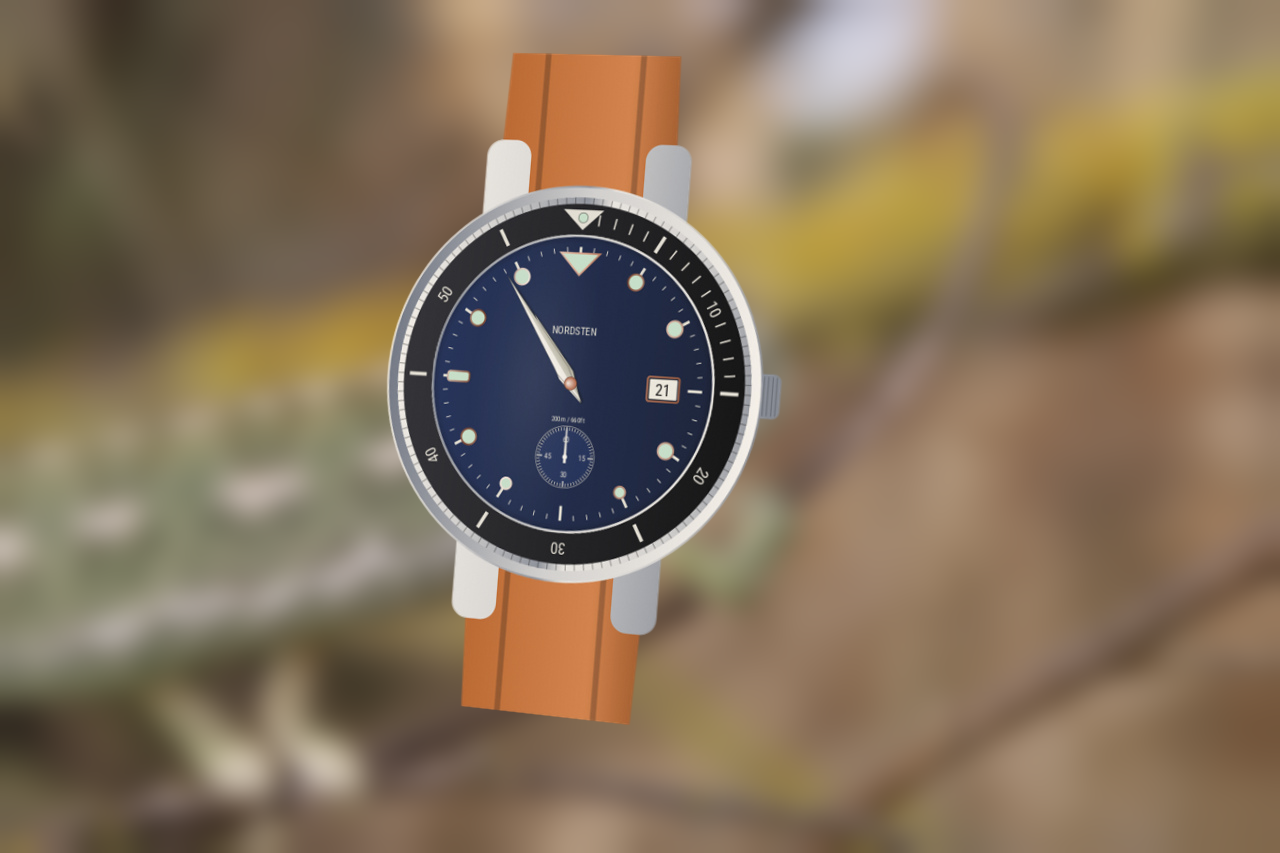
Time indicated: {"hour": 10, "minute": 54}
